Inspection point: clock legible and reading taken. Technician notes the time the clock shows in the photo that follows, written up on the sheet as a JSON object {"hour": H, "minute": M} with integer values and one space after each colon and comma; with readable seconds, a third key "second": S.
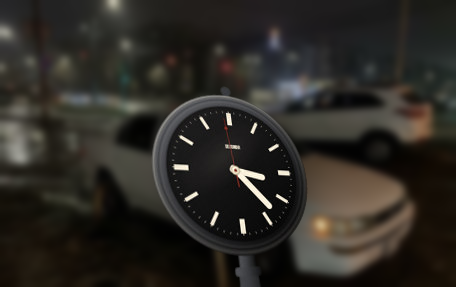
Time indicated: {"hour": 3, "minute": 22, "second": 59}
